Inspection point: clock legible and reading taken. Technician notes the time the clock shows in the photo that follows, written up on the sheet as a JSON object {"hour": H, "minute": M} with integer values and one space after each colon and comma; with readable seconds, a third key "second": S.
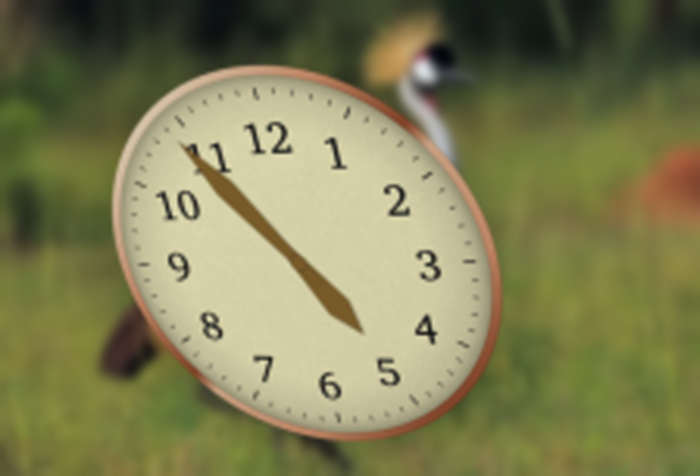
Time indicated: {"hour": 4, "minute": 54}
